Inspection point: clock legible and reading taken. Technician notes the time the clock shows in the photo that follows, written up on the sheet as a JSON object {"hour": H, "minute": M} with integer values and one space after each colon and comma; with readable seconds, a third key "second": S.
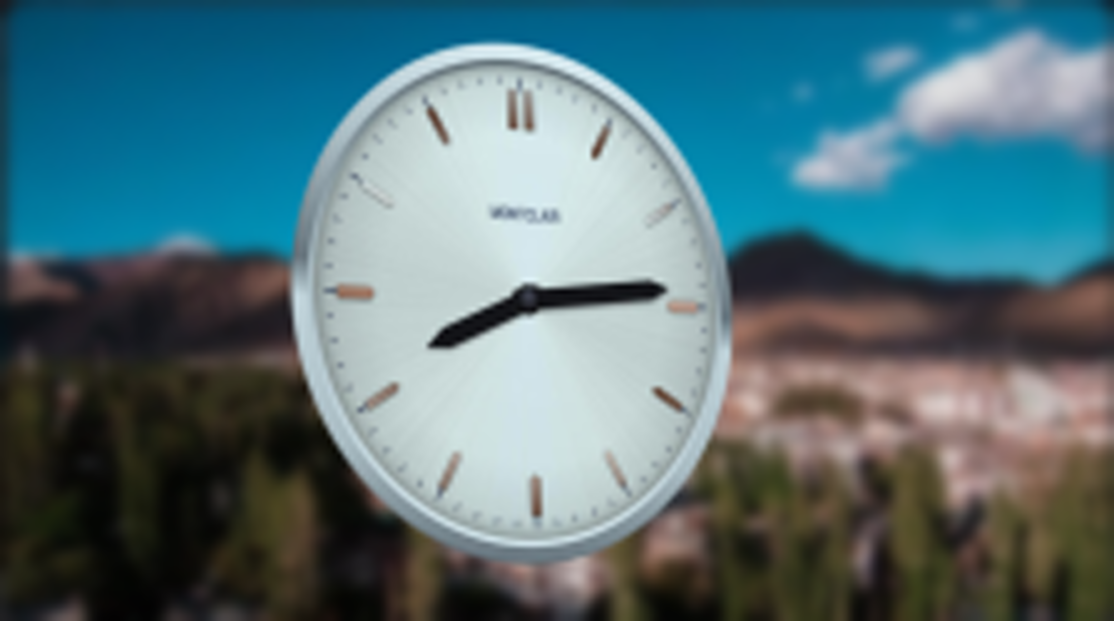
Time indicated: {"hour": 8, "minute": 14}
